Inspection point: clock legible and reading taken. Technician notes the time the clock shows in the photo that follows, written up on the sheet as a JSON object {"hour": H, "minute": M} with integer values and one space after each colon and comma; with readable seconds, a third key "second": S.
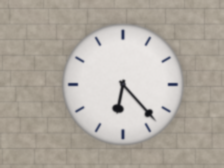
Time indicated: {"hour": 6, "minute": 23}
